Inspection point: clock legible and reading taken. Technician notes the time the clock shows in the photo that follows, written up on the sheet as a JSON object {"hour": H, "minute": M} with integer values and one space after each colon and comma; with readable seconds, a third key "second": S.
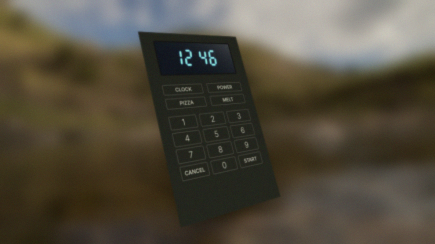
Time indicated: {"hour": 12, "minute": 46}
